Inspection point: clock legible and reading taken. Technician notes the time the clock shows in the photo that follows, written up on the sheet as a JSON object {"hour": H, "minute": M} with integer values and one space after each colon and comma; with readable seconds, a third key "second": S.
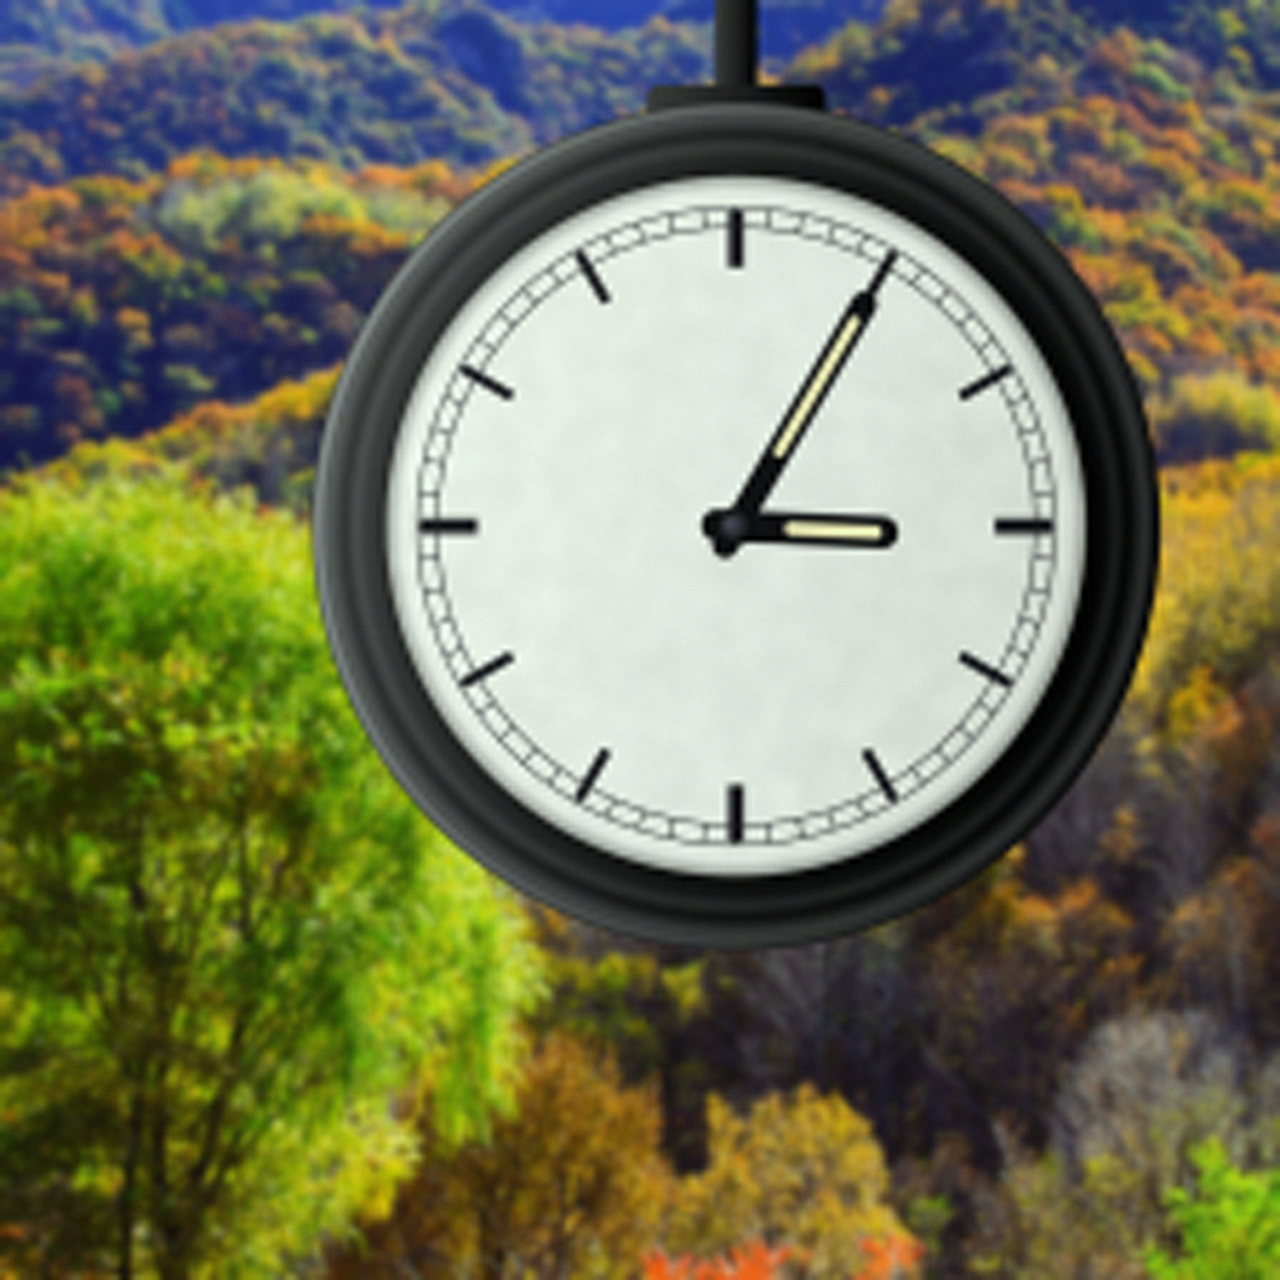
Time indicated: {"hour": 3, "minute": 5}
